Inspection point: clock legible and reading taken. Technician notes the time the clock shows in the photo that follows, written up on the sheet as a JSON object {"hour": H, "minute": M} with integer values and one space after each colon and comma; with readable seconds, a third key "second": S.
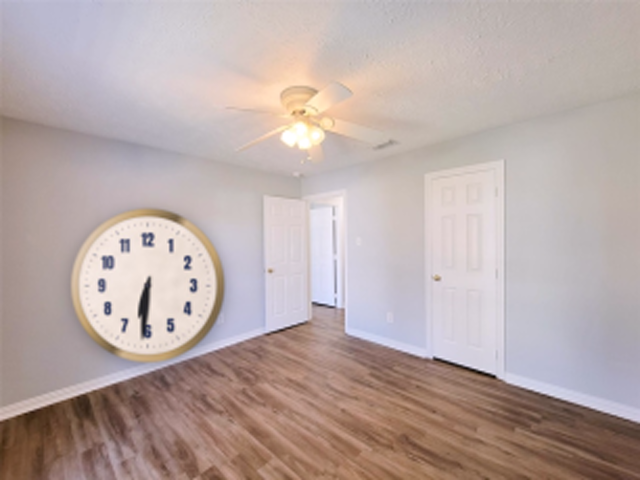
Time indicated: {"hour": 6, "minute": 31}
